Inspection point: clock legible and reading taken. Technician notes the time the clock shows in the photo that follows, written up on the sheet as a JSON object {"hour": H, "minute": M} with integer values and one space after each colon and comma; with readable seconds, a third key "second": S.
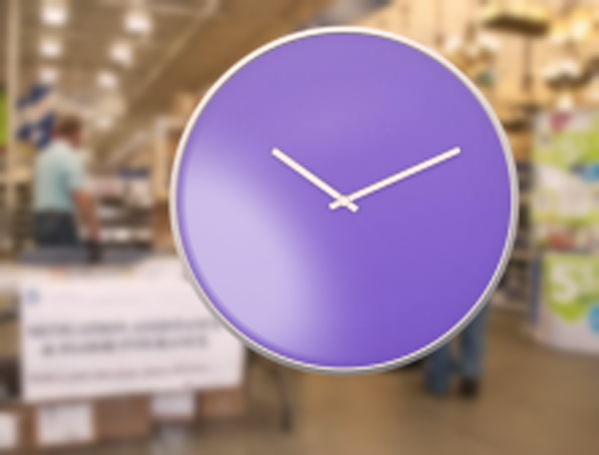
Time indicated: {"hour": 10, "minute": 11}
